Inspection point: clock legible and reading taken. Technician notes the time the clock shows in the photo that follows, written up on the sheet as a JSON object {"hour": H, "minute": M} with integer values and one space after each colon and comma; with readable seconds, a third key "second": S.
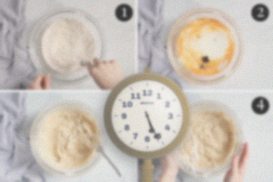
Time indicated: {"hour": 5, "minute": 26}
